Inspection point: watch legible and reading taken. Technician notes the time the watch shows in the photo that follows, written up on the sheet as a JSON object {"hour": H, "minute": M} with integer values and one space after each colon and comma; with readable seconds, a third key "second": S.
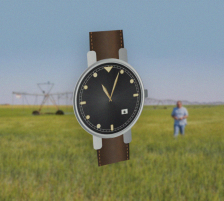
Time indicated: {"hour": 11, "minute": 4}
